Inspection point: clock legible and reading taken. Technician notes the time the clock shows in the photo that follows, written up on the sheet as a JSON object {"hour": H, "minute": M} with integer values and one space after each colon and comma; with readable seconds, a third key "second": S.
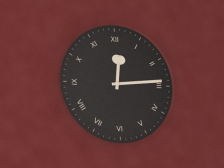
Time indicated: {"hour": 12, "minute": 14}
